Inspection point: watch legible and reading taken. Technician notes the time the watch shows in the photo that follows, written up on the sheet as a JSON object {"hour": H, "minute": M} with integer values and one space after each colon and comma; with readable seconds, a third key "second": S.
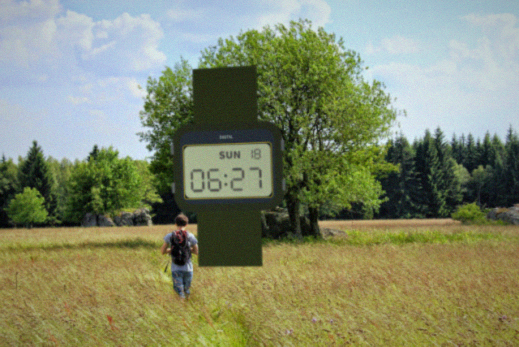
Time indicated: {"hour": 6, "minute": 27}
